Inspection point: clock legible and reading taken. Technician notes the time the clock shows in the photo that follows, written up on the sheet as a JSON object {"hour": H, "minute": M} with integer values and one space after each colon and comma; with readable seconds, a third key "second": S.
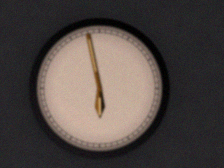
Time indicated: {"hour": 5, "minute": 58}
